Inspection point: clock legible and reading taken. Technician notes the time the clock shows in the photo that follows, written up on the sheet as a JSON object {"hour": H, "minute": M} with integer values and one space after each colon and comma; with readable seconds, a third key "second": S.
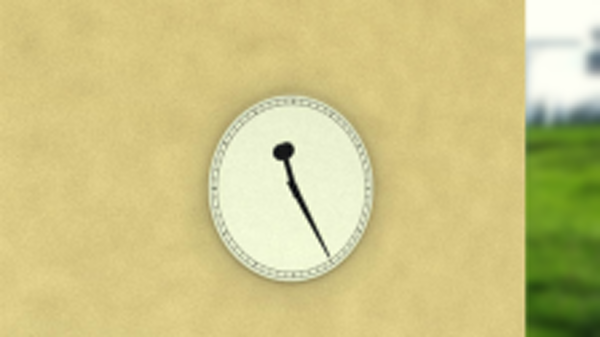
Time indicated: {"hour": 11, "minute": 25}
